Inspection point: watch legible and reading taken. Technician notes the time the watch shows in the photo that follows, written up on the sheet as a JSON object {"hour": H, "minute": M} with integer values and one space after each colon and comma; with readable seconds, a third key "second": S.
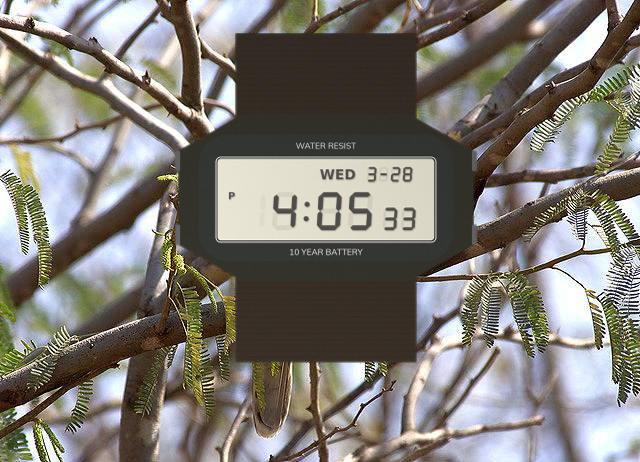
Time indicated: {"hour": 4, "minute": 5, "second": 33}
